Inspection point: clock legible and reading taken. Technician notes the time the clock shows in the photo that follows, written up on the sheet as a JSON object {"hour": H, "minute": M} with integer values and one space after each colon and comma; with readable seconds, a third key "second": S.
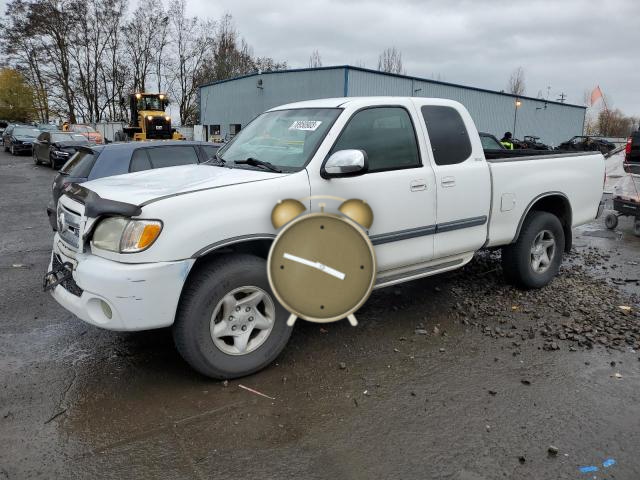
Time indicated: {"hour": 3, "minute": 48}
